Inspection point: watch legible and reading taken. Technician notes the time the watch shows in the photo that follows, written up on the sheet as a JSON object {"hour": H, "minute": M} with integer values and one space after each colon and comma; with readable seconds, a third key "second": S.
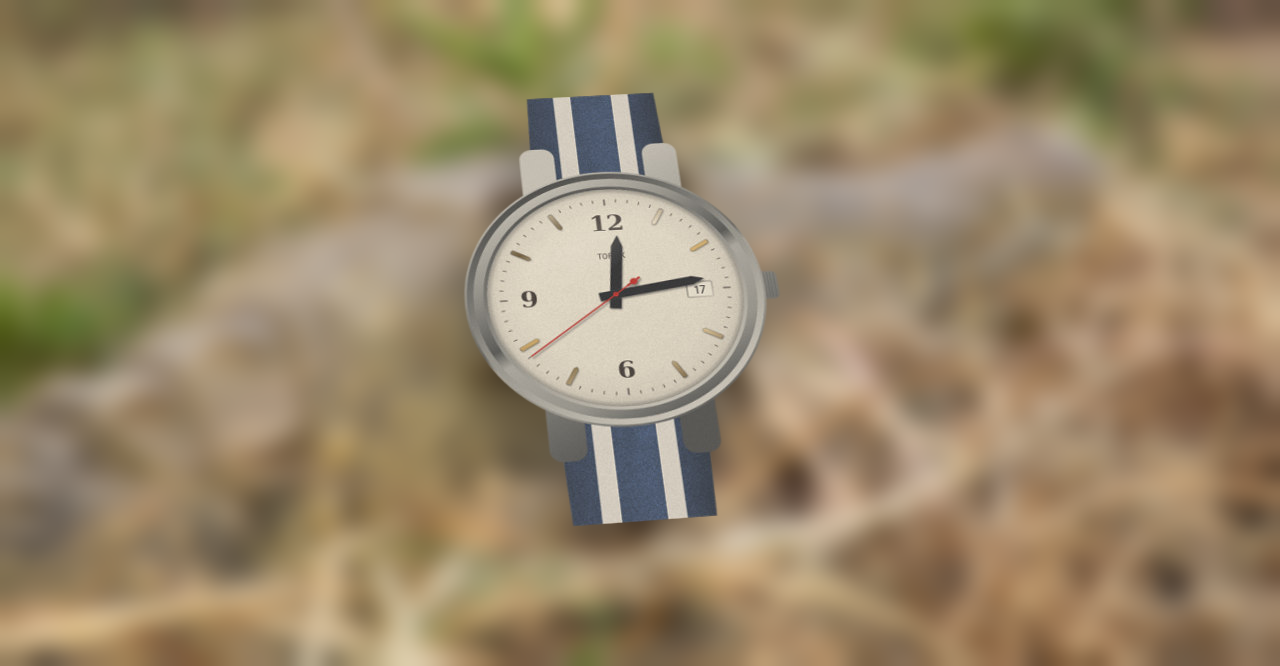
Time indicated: {"hour": 12, "minute": 13, "second": 39}
